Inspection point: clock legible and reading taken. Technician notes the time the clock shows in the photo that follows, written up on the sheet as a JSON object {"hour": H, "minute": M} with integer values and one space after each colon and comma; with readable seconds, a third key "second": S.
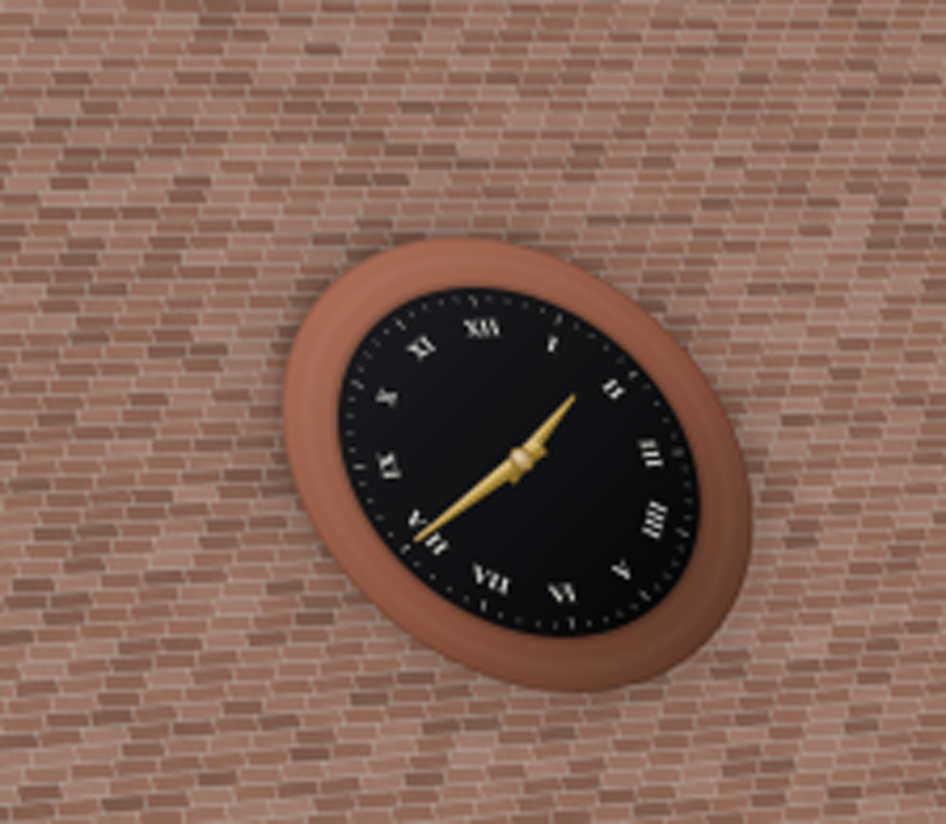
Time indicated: {"hour": 1, "minute": 40}
